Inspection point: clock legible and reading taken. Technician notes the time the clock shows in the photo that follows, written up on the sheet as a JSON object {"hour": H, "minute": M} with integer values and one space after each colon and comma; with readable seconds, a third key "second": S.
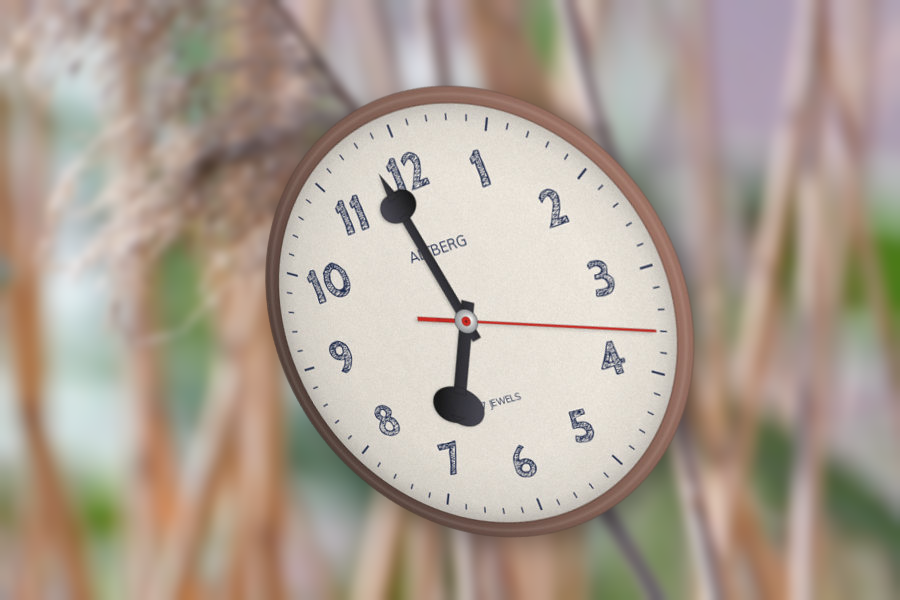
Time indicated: {"hour": 6, "minute": 58, "second": 18}
